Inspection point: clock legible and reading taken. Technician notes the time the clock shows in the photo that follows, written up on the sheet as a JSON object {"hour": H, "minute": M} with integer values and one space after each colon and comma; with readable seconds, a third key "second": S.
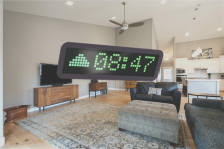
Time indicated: {"hour": 8, "minute": 47}
